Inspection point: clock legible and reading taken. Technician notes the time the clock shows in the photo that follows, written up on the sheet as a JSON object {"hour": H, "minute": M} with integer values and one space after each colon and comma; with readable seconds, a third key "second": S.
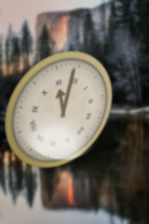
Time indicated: {"hour": 10, "minute": 59}
